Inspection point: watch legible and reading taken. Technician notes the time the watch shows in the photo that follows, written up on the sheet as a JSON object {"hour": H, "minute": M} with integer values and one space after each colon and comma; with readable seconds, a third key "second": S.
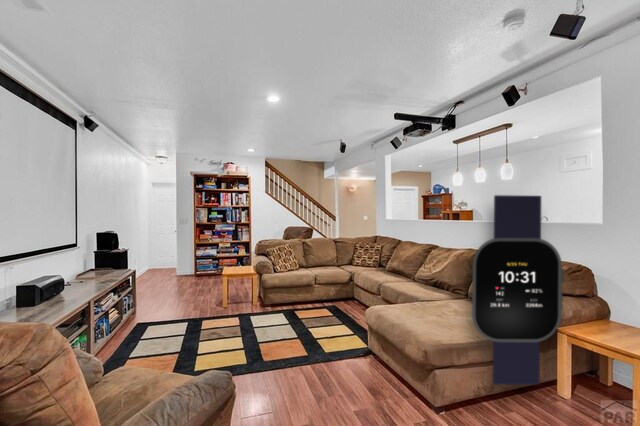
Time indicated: {"hour": 10, "minute": 31}
